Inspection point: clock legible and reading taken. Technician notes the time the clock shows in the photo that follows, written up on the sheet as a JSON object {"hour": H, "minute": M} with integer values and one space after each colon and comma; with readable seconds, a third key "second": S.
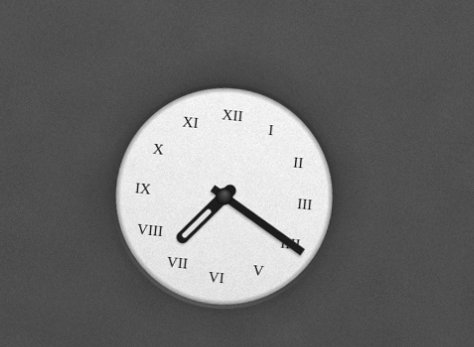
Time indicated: {"hour": 7, "minute": 20}
